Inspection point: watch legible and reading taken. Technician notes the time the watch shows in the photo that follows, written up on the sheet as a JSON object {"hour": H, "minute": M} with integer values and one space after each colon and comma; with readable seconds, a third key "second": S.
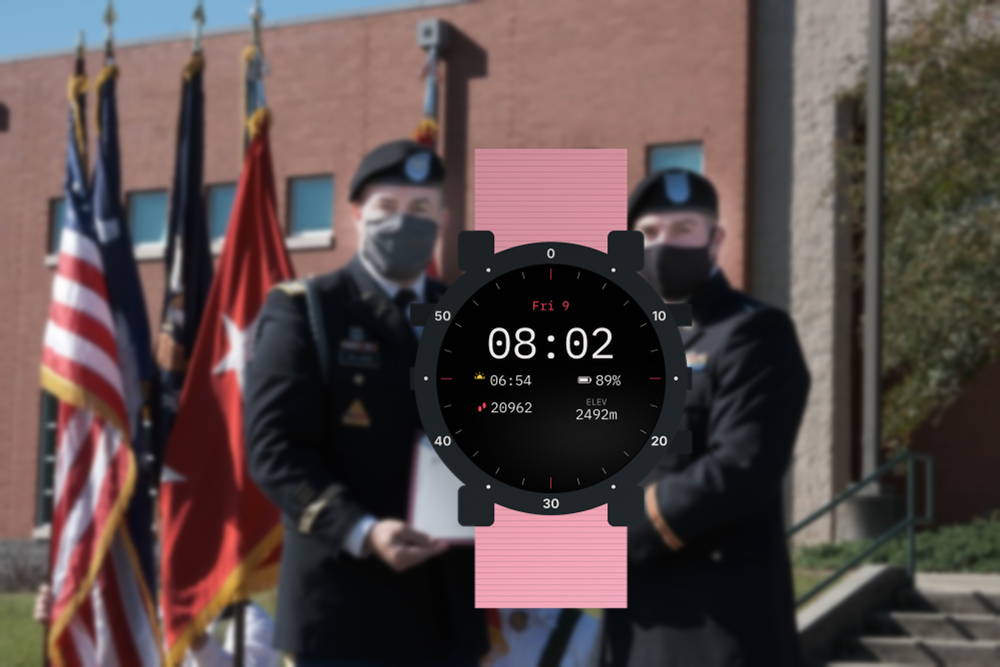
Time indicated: {"hour": 8, "minute": 2}
